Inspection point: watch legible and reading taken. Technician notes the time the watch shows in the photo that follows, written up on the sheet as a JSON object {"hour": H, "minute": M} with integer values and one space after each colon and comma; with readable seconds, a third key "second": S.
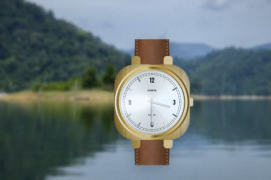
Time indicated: {"hour": 3, "minute": 30}
